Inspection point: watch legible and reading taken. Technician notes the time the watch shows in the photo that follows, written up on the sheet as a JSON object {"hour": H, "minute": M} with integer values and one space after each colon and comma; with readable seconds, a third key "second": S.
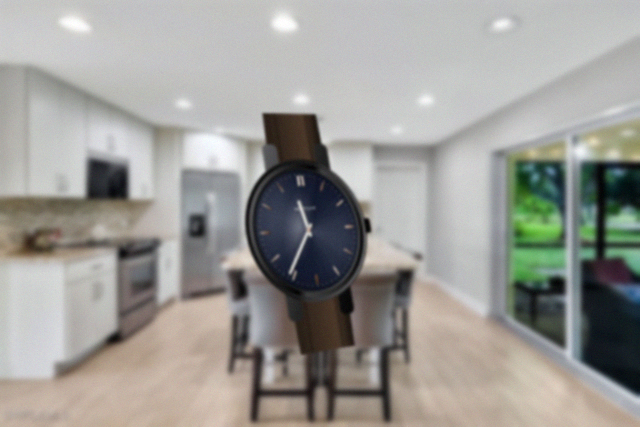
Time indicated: {"hour": 11, "minute": 36}
